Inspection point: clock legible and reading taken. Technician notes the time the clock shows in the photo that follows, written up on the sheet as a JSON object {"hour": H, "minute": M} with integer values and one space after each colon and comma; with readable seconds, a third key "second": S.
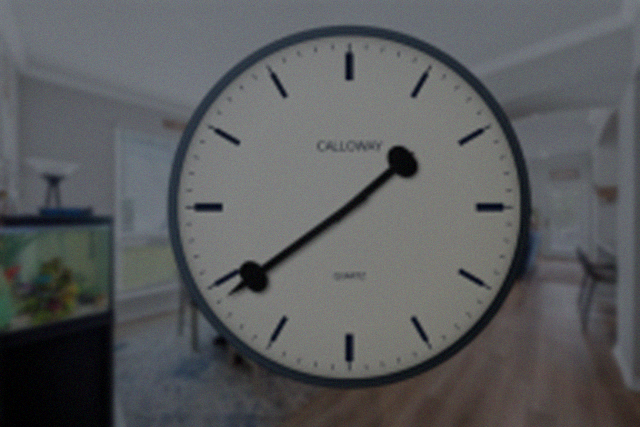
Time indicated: {"hour": 1, "minute": 39}
